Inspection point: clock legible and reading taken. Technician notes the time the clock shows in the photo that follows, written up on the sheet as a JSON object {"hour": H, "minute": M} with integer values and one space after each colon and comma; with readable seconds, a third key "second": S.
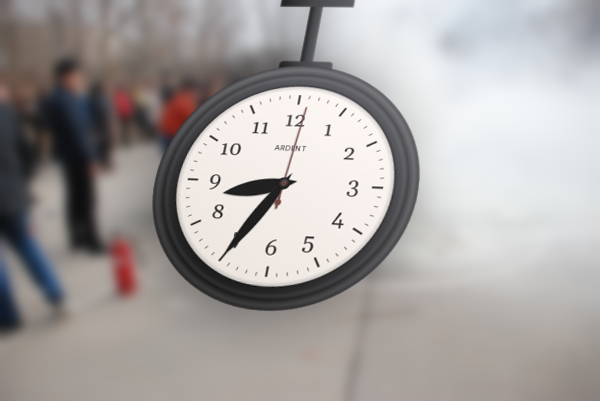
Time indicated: {"hour": 8, "minute": 35, "second": 1}
